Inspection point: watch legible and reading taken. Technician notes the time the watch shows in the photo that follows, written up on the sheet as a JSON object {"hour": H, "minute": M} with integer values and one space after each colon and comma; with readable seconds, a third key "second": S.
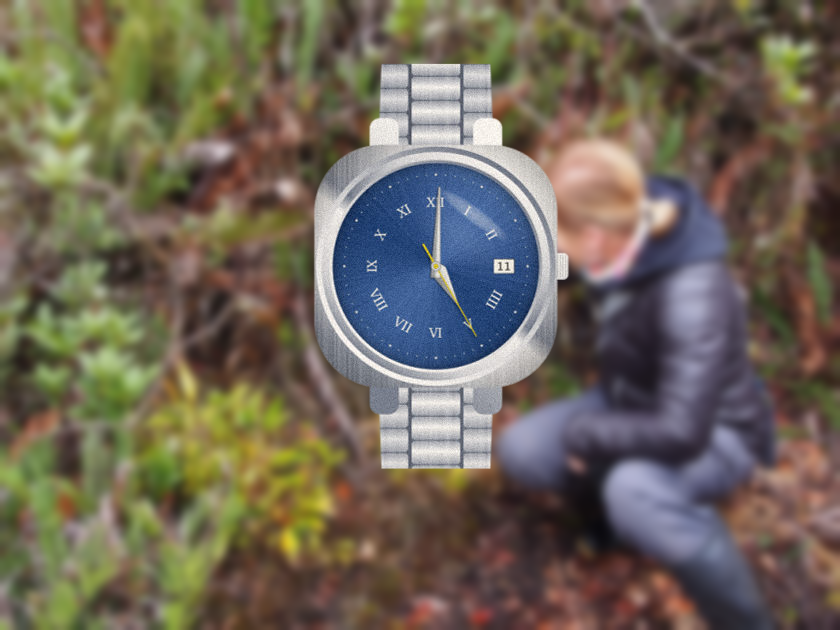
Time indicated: {"hour": 5, "minute": 0, "second": 25}
